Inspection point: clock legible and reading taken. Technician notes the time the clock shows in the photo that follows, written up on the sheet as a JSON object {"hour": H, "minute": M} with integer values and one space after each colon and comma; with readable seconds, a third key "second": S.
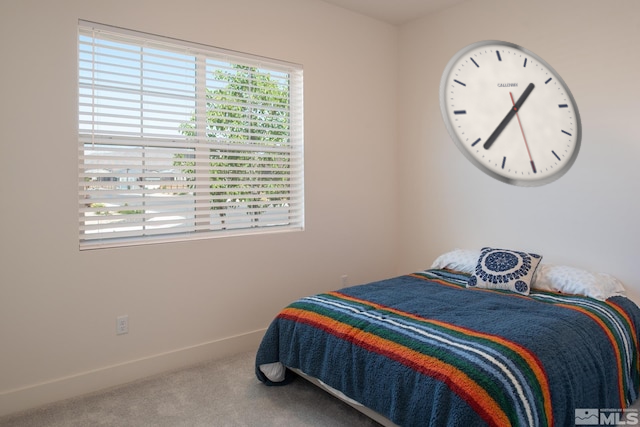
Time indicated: {"hour": 1, "minute": 38, "second": 30}
